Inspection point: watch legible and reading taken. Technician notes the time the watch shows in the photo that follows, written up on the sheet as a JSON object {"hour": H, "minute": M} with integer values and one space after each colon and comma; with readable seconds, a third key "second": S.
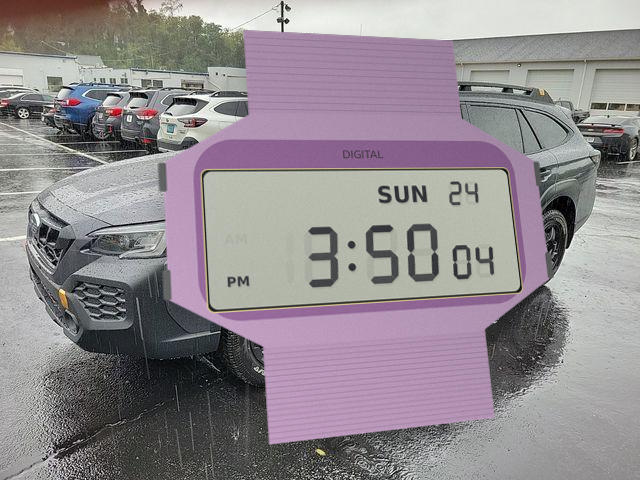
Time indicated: {"hour": 3, "minute": 50, "second": 4}
